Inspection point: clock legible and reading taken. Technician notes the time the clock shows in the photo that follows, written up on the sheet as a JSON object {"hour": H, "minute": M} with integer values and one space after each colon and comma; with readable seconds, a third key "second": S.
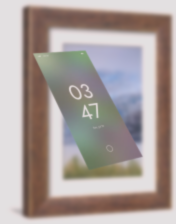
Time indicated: {"hour": 3, "minute": 47}
